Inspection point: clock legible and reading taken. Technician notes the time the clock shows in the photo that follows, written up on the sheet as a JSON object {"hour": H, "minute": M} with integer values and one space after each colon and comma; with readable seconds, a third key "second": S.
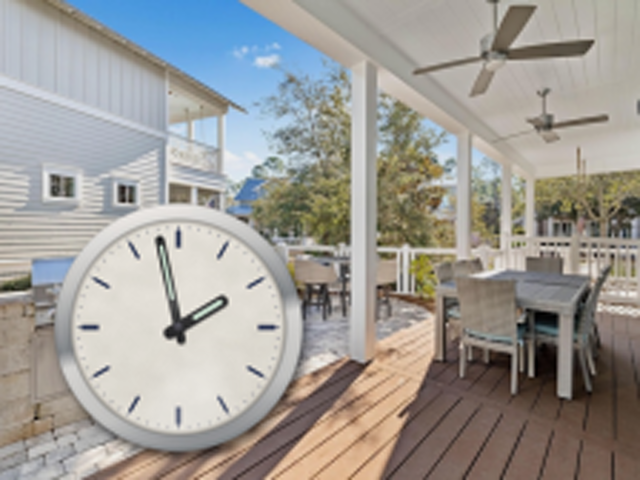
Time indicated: {"hour": 1, "minute": 58}
